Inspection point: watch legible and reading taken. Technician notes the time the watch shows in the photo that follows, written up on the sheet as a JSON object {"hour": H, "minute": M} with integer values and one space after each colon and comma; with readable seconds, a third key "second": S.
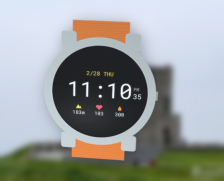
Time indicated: {"hour": 11, "minute": 10, "second": 35}
